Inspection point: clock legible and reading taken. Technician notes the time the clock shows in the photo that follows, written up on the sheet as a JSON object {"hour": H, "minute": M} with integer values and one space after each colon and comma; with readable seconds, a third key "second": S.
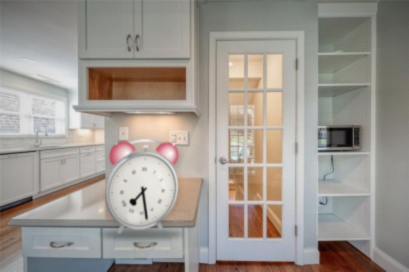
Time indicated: {"hour": 7, "minute": 28}
